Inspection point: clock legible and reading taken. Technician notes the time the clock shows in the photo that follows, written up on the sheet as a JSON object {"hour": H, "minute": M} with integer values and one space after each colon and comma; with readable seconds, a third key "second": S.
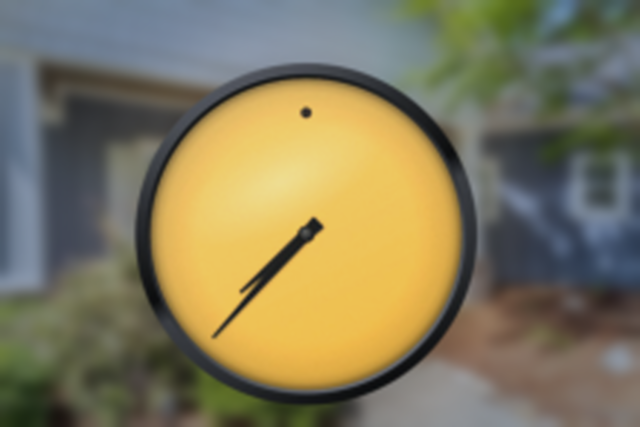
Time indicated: {"hour": 7, "minute": 37}
